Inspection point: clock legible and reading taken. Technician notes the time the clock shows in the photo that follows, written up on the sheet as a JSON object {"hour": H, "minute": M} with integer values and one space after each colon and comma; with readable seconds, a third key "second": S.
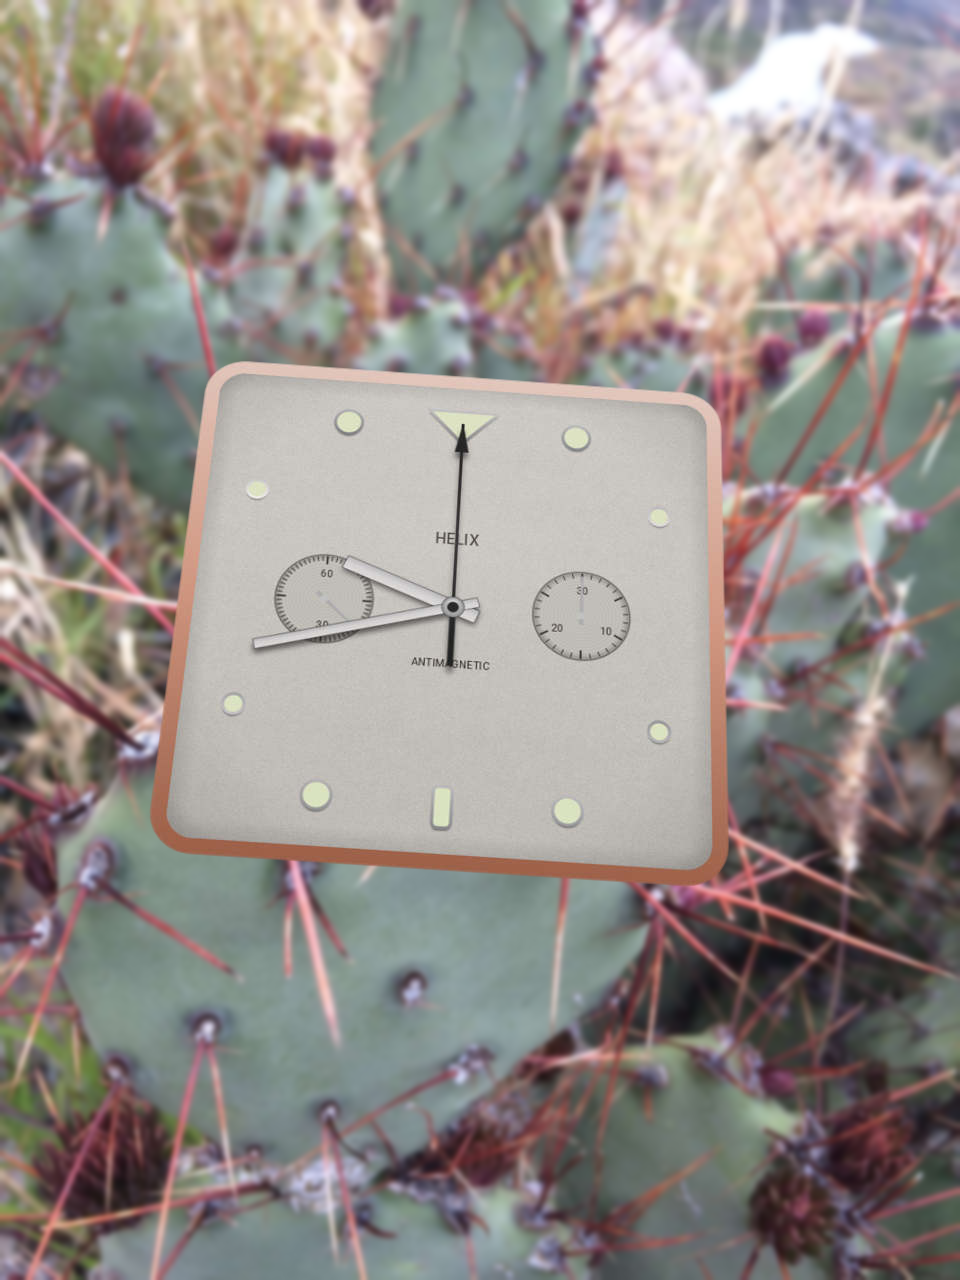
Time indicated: {"hour": 9, "minute": 42, "second": 22}
